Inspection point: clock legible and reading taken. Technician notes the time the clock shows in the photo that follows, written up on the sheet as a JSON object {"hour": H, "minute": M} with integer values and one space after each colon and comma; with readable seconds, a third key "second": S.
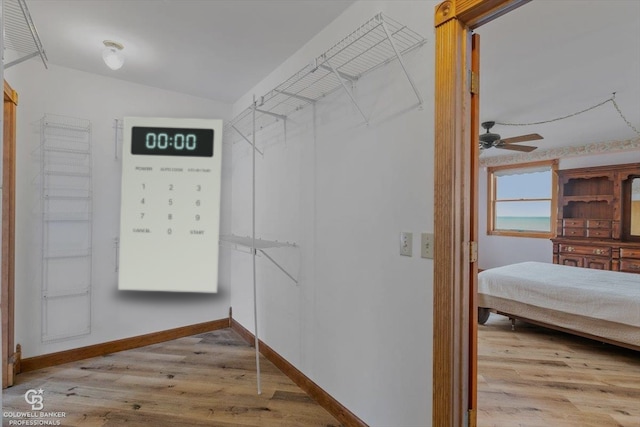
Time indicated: {"hour": 0, "minute": 0}
